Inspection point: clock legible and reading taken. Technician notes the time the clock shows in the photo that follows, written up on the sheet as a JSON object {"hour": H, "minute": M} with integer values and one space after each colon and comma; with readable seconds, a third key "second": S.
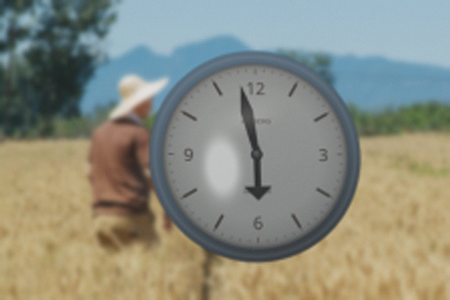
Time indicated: {"hour": 5, "minute": 58}
